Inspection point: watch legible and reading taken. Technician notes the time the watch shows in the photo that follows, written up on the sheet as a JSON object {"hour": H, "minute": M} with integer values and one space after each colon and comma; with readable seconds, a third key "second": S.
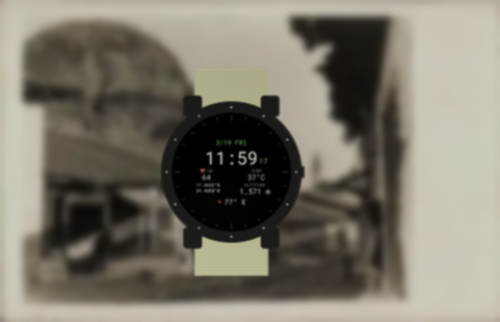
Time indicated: {"hour": 11, "minute": 59}
